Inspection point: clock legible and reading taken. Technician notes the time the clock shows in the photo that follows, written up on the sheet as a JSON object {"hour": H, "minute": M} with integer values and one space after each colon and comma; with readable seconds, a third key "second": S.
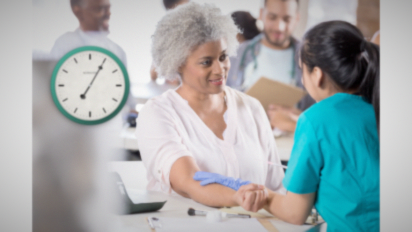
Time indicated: {"hour": 7, "minute": 5}
